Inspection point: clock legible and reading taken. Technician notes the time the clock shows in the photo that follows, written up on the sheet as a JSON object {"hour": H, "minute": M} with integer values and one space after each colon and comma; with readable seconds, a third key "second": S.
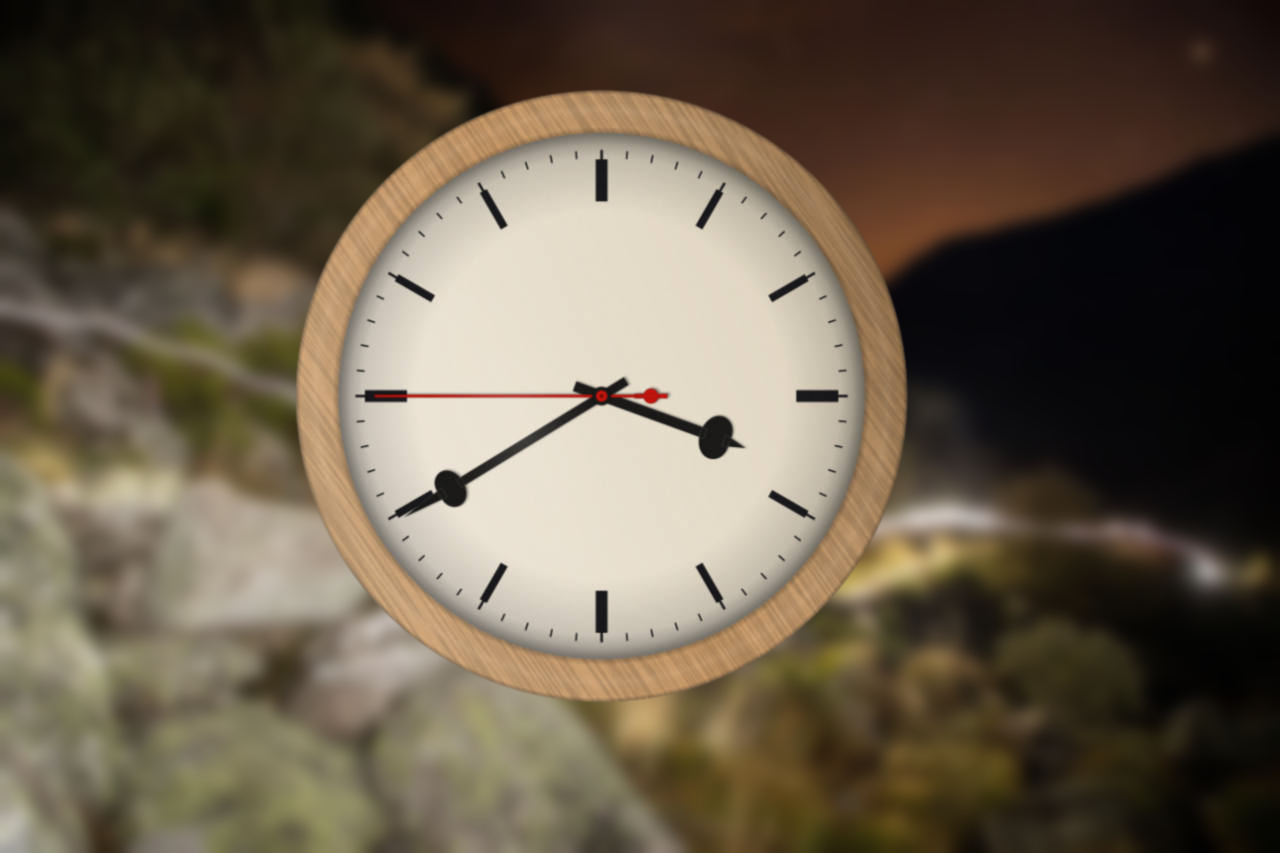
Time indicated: {"hour": 3, "minute": 39, "second": 45}
